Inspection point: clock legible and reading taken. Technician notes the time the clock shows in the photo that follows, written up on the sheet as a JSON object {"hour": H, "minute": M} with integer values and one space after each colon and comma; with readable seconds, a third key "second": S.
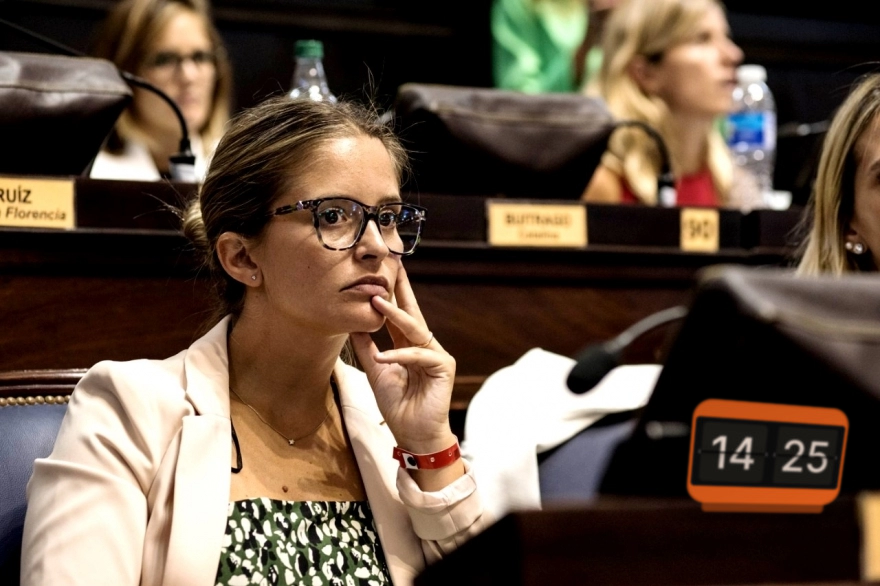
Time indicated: {"hour": 14, "minute": 25}
